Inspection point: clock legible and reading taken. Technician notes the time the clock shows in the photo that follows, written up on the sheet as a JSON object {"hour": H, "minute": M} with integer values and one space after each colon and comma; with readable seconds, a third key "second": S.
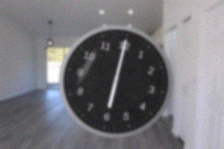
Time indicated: {"hour": 6, "minute": 0}
